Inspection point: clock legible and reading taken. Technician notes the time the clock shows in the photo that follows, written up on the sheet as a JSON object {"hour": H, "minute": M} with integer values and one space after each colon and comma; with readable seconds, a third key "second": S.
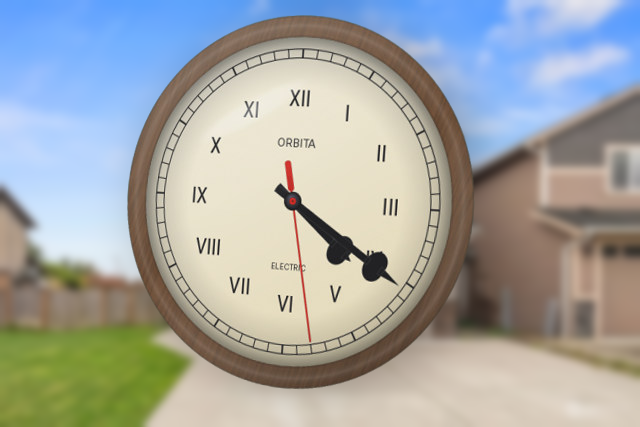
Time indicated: {"hour": 4, "minute": 20, "second": 28}
